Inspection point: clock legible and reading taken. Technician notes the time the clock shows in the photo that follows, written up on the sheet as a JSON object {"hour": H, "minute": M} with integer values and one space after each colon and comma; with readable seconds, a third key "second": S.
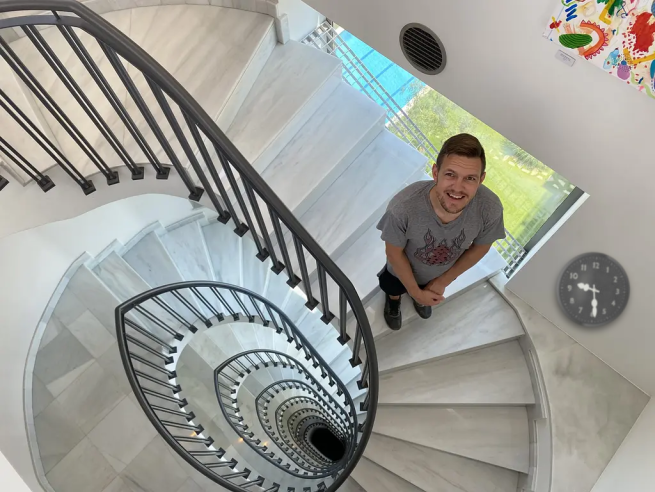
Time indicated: {"hour": 9, "minute": 29}
